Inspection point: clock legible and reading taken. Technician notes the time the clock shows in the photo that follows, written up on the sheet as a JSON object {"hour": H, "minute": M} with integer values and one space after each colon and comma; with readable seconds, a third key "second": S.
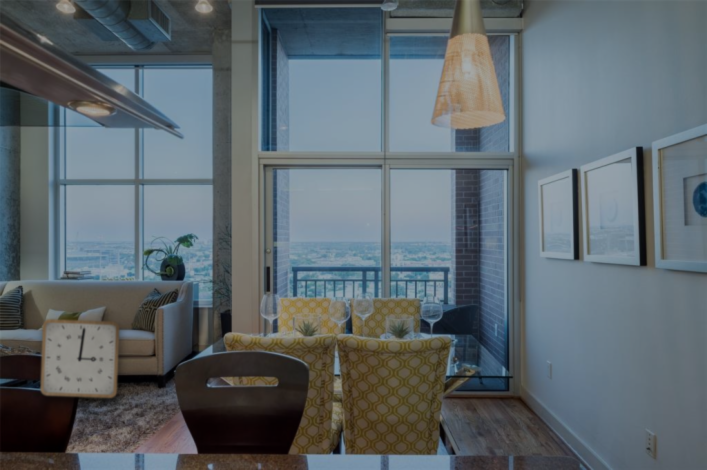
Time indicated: {"hour": 3, "minute": 1}
